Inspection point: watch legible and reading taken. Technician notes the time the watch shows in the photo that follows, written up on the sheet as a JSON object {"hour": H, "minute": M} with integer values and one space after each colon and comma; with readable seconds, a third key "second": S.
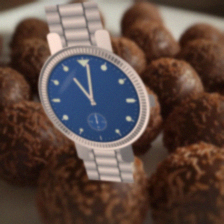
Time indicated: {"hour": 11, "minute": 1}
